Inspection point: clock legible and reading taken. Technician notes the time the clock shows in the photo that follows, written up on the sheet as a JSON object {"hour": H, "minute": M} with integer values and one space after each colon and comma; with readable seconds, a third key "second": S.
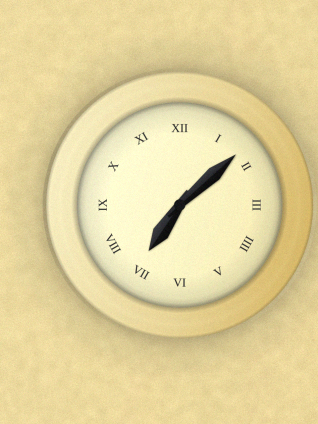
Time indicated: {"hour": 7, "minute": 8}
